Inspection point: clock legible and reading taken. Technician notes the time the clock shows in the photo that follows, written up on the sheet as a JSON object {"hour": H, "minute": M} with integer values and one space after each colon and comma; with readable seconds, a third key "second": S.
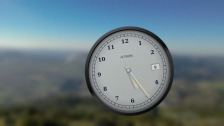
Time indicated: {"hour": 5, "minute": 25}
